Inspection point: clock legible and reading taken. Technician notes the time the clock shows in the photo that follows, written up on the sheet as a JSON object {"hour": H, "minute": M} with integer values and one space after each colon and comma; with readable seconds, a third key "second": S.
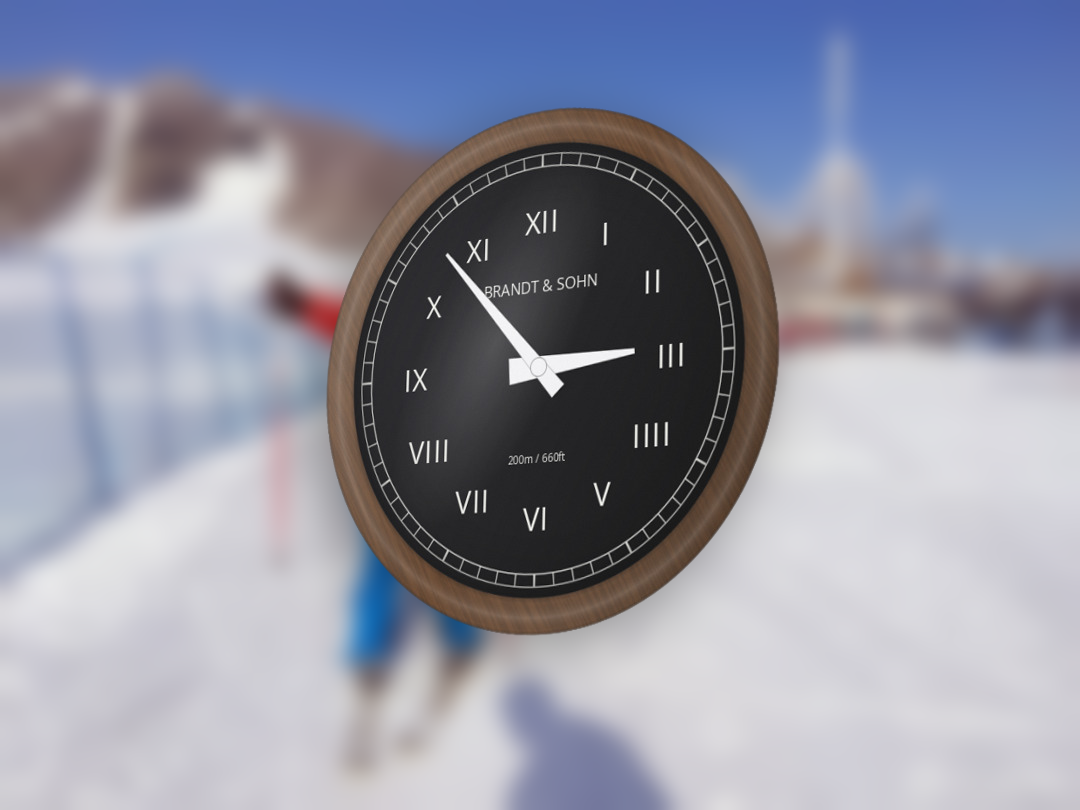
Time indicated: {"hour": 2, "minute": 53}
